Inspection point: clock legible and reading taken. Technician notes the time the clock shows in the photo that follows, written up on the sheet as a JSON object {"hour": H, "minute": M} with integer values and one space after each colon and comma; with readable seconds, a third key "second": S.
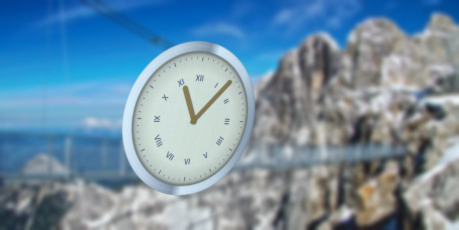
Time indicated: {"hour": 11, "minute": 7}
